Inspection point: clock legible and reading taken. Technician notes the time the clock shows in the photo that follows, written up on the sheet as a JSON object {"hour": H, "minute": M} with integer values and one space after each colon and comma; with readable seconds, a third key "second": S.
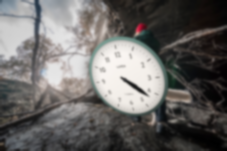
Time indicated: {"hour": 4, "minute": 22}
